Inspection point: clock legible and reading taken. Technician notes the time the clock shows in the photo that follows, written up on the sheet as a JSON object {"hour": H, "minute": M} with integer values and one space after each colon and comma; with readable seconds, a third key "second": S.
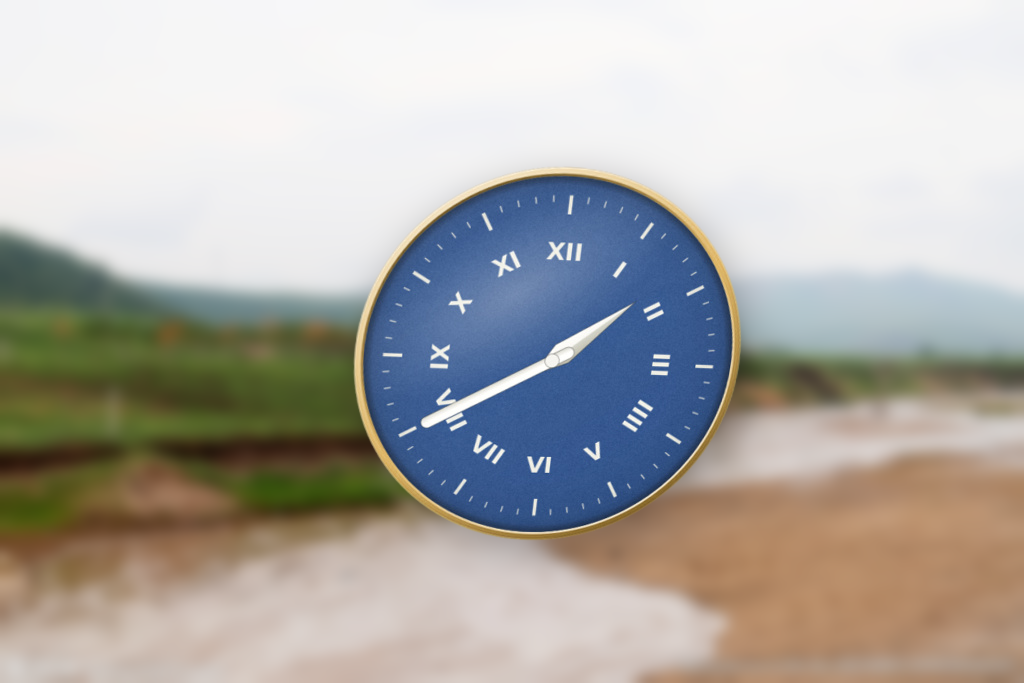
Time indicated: {"hour": 1, "minute": 40}
